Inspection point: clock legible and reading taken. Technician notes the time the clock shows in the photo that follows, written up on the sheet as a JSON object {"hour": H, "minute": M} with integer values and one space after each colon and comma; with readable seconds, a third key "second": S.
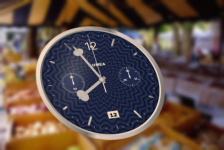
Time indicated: {"hour": 7, "minute": 56}
